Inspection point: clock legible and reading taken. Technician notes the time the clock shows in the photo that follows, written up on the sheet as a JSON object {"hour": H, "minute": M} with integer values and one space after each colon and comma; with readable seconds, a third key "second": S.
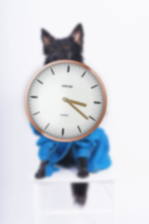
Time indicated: {"hour": 3, "minute": 21}
